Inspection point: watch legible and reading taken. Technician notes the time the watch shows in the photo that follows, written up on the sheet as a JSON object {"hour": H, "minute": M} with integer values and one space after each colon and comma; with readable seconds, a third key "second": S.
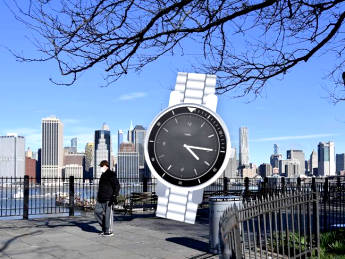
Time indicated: {"hour": 4, "minute": 15}
